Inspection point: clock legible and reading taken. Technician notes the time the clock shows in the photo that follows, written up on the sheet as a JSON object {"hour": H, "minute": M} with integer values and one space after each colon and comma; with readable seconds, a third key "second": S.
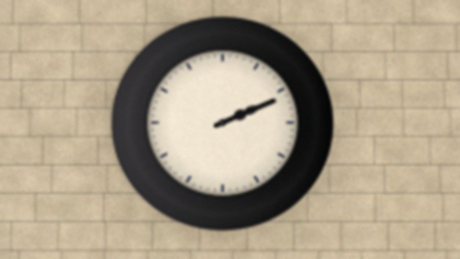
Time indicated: {"hour": 2, "minute": 11}
